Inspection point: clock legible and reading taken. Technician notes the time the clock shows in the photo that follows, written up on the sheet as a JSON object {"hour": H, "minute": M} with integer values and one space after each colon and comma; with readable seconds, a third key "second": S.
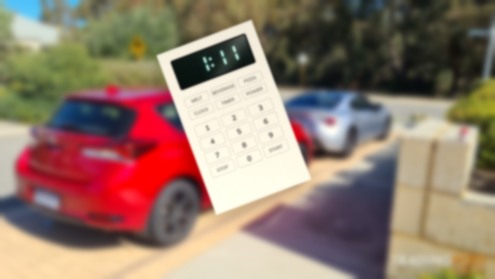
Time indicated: {"hour": 1, "minute": 11}
